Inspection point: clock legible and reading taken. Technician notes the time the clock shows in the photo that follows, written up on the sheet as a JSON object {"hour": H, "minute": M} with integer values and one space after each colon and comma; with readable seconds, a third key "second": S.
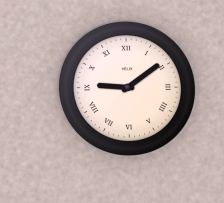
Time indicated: {"hour": 9, "minute": 9}
